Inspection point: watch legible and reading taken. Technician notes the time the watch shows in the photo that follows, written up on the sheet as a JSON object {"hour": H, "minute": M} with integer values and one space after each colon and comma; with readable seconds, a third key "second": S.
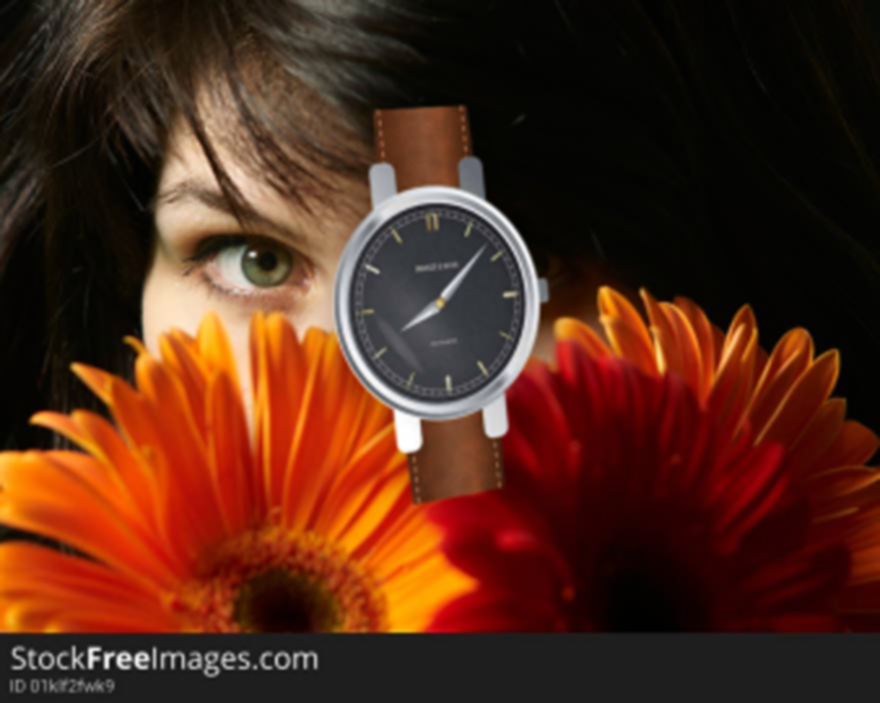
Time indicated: {"hour": 8, "minute": 8}
